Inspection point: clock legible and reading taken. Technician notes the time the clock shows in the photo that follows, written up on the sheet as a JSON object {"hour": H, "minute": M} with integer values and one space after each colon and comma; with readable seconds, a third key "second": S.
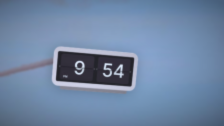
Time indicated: {"hour": 9, "minute": 54}
